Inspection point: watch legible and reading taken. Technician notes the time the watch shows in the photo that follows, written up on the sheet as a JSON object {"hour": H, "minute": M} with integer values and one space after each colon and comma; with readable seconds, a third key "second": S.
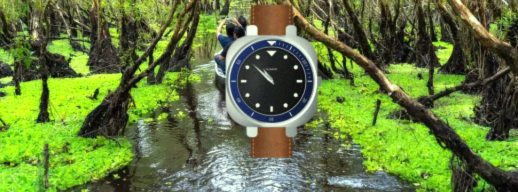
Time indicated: {"hour": 10, "minute": 52}
